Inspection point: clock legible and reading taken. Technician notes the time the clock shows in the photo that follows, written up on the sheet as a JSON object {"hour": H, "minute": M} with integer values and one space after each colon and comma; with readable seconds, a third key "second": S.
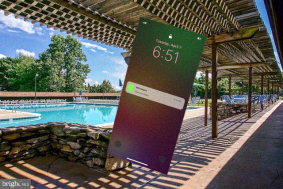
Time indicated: {"hour": 6, "minute": 51}
